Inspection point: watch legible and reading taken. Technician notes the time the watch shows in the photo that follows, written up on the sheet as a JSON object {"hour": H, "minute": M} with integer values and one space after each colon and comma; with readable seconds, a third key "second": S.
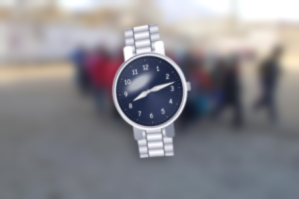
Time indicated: {"hour": 8, "minute": 13}
